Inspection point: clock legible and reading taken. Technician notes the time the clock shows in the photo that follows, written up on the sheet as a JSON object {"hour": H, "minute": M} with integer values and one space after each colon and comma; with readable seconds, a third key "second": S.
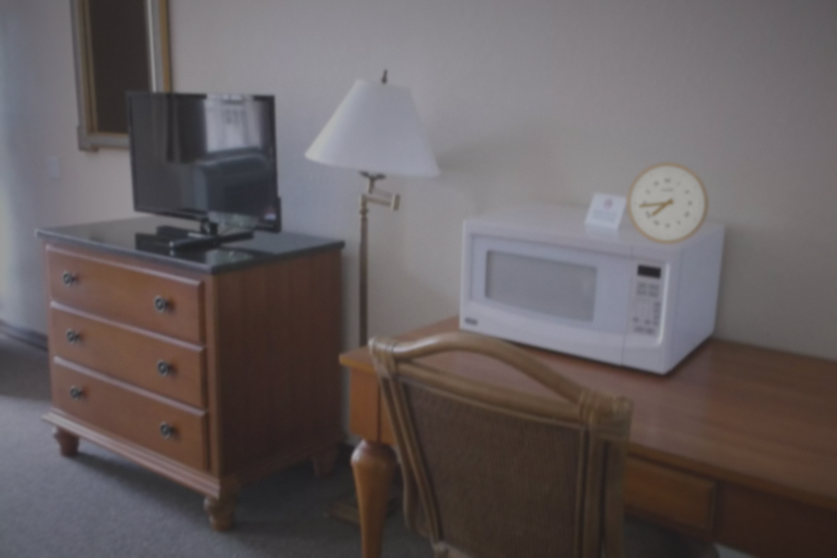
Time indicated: {"hour": 7, "minute": 44}
